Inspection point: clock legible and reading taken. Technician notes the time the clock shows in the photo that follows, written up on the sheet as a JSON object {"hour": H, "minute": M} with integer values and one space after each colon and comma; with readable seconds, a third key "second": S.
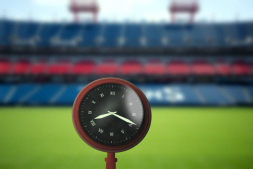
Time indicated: {"hour": 8, "minute": 19}
